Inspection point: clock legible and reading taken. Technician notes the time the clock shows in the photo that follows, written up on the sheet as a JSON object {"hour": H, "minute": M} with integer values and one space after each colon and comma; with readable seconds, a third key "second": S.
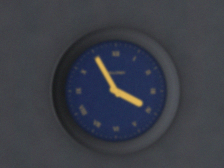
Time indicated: {"hour": 3, "minute": 55}
